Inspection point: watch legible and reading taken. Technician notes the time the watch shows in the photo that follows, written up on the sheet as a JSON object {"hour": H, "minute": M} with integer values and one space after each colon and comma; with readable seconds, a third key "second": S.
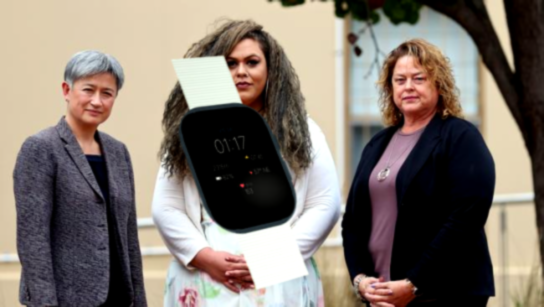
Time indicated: {"hour": 1, "minute": 17}
